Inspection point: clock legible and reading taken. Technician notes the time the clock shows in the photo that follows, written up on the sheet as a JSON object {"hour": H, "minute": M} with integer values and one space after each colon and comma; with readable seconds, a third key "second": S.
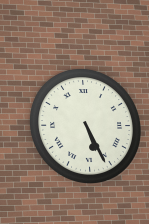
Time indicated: {"hour": 5, "minute": 26}
